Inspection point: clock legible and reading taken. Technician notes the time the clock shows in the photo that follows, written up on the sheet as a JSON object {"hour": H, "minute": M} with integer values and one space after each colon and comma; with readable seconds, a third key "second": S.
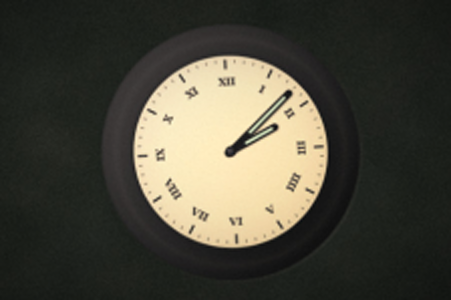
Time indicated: {"hour": 2, "minute": 8}
